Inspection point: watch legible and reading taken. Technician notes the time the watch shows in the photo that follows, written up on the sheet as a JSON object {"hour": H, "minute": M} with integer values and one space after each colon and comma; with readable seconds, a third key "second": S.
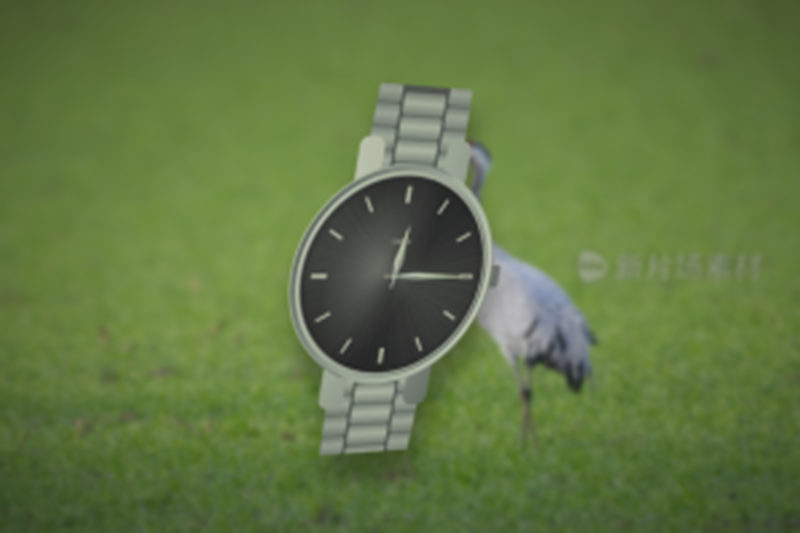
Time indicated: {"hour": 12, "minute": 15}
